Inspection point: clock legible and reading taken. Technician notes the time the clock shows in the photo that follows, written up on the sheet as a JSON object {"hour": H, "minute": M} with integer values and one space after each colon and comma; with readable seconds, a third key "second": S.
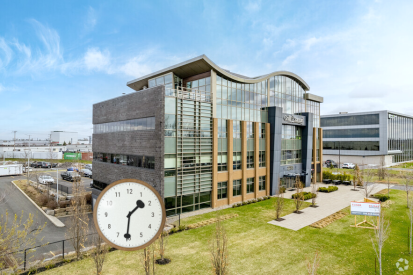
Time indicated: {"hour": 1, "minute": 31}
